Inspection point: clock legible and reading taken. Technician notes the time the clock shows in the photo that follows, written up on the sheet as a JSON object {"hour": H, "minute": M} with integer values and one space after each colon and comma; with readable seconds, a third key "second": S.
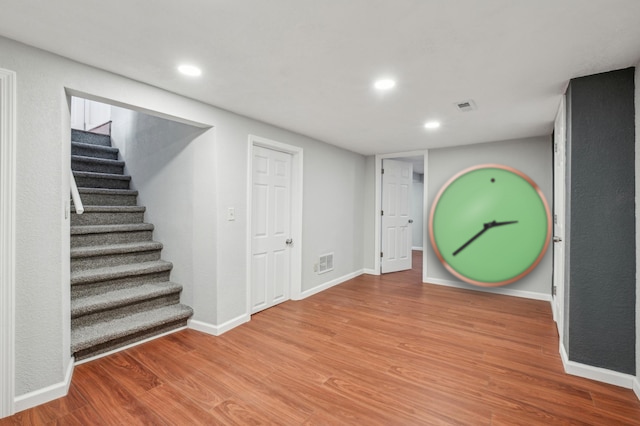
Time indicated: {"hour": 2, "minute": 38}
